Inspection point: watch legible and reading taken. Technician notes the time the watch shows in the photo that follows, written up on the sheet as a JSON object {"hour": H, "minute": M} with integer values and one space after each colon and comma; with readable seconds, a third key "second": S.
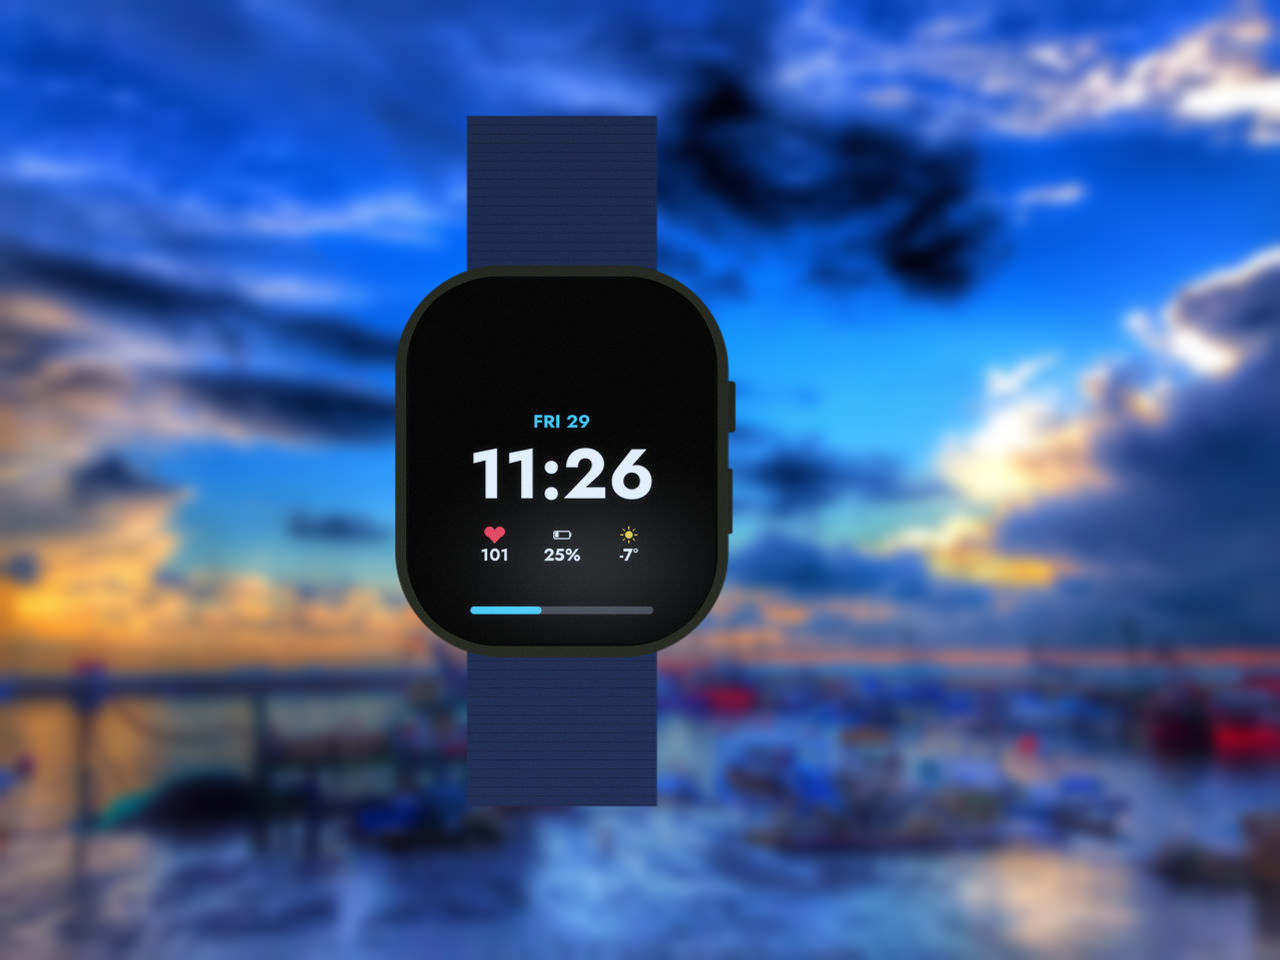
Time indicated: {"hour": 11, "minute": 26}
